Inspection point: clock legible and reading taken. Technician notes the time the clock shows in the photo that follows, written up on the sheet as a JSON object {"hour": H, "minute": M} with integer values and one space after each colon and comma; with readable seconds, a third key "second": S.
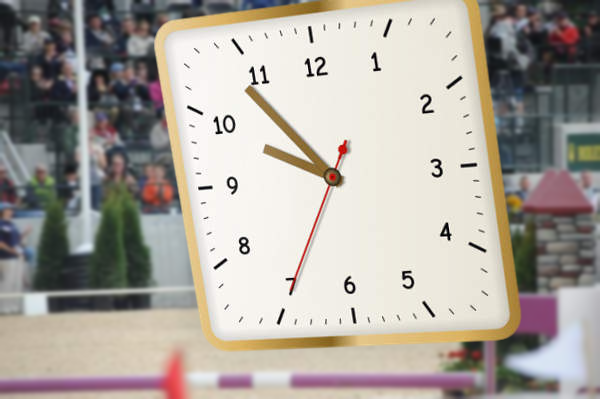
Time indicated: {"hour": 9, "minute": 53, "second": 35}
